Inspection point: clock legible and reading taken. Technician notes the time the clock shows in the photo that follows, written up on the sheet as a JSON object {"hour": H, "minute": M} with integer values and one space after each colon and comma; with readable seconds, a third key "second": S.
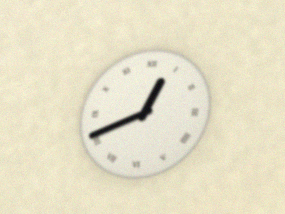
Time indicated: {"hour": 12, "minute": 41}
